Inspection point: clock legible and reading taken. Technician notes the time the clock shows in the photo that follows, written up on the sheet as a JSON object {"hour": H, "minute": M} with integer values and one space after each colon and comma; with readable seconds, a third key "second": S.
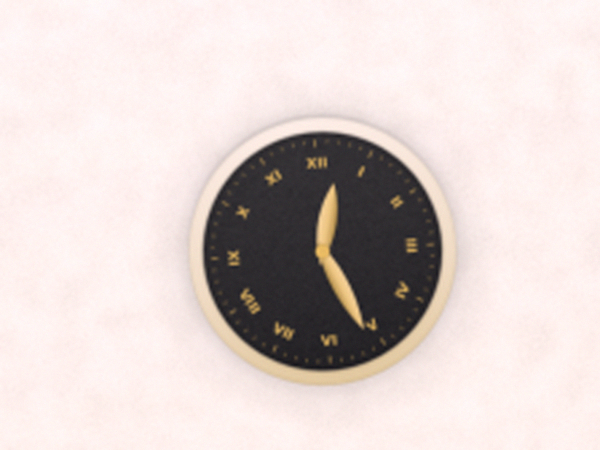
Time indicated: {"hour": 12, "minute": 26}
